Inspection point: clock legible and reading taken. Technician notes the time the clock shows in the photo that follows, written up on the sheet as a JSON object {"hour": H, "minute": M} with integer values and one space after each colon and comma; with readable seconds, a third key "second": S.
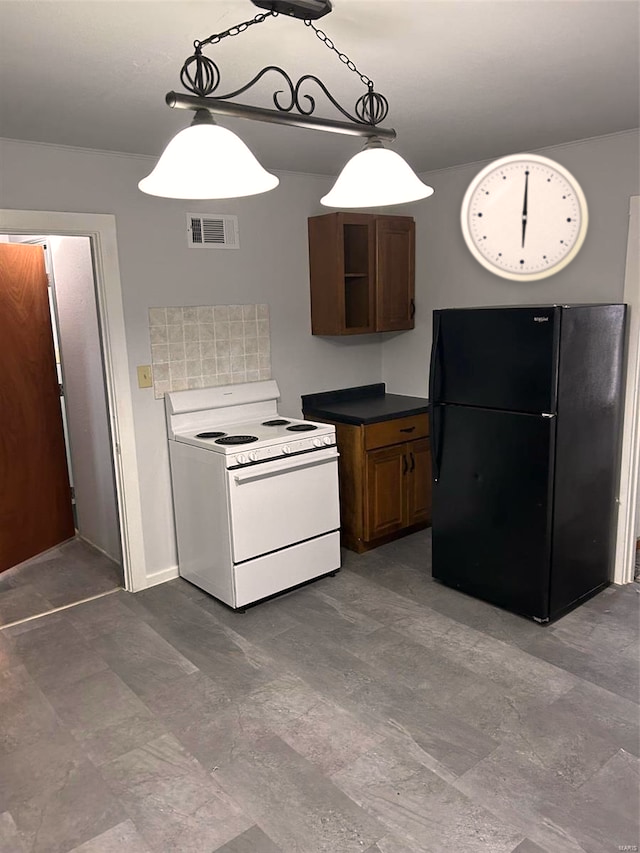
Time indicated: {"hour": 6, "minute": 0}
